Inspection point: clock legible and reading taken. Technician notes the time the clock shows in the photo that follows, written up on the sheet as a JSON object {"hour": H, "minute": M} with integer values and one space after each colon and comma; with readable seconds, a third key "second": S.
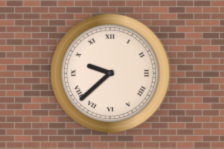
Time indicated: {"hour": 9, "minute": 38}
